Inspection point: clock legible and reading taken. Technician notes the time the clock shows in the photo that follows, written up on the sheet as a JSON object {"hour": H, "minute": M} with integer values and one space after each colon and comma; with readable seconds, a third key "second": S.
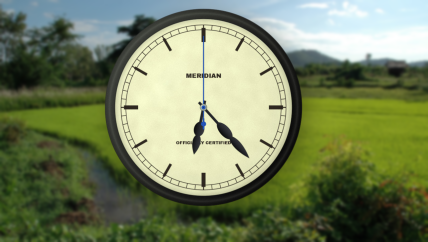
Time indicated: {"hour": 6, "minute": 23, "second": 0}
